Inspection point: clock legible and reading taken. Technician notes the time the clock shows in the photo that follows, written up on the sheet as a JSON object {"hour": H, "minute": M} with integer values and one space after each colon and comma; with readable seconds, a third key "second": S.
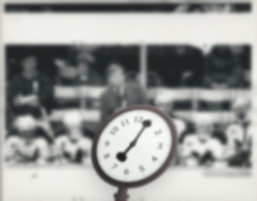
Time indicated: {"hour": 7, "minute": 4}
